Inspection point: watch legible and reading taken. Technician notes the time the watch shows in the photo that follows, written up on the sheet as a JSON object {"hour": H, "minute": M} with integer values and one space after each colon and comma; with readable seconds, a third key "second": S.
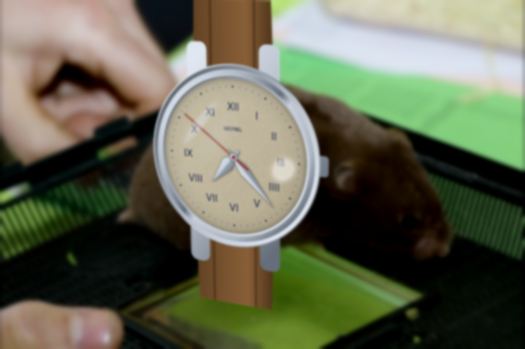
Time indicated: {"hour": 7, "minute": 22, "second": 51}
